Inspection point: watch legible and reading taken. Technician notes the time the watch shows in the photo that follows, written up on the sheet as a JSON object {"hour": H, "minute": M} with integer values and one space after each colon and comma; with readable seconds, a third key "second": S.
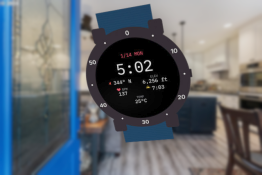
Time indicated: {"hour": 5, "minute": 2}
